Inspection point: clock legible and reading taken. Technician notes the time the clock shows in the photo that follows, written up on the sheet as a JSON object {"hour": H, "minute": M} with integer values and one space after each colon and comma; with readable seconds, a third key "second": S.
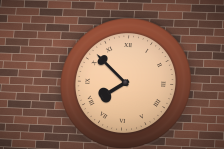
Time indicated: {"hour": 7, "minute": 52}
